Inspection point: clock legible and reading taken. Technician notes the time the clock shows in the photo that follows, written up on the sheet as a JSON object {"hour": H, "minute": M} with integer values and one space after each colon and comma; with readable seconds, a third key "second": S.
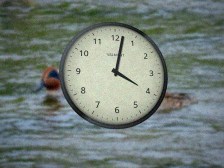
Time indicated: {"hour": 4, "minute": 2}
